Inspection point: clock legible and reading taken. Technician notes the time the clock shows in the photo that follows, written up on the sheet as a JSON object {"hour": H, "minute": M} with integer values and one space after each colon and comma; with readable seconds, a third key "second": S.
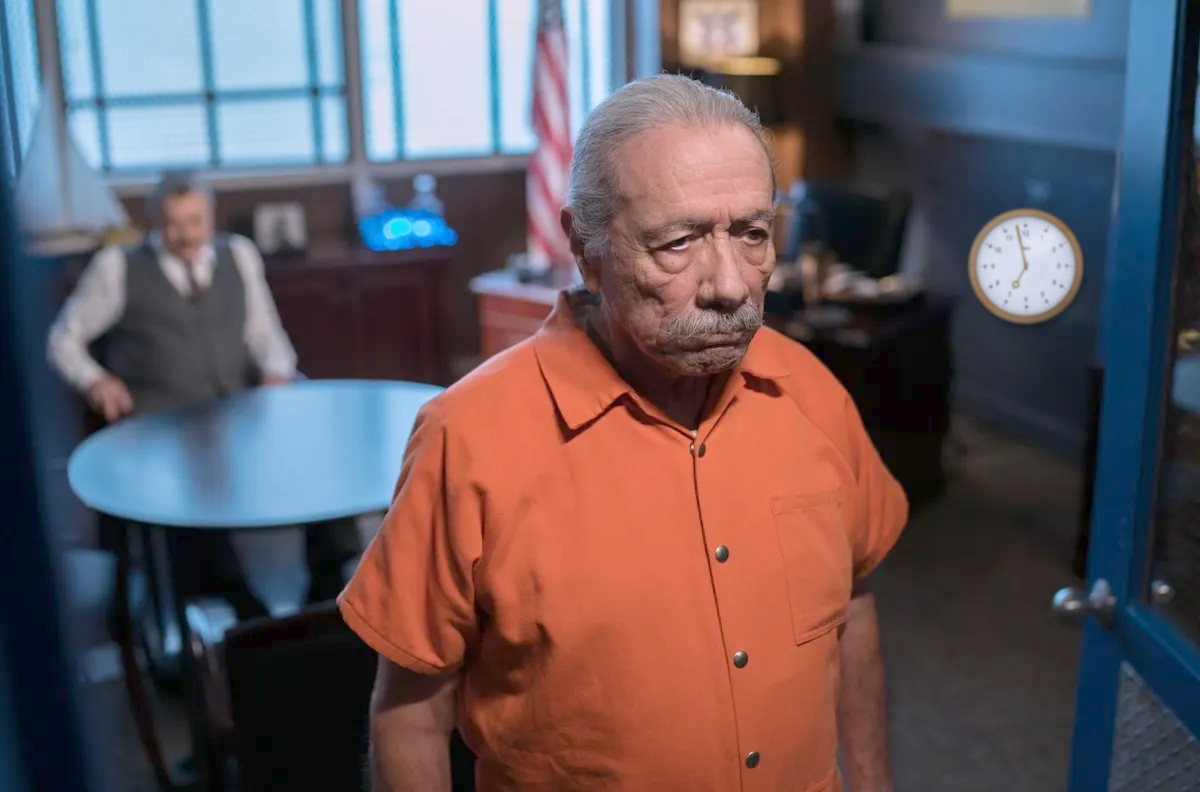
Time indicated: {"hour": 6, "minute": 58}
